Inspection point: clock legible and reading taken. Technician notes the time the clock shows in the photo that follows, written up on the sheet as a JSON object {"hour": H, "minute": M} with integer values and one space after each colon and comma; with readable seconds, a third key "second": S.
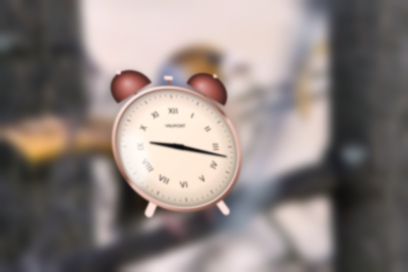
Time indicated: {"hour": 9, "minute": 17}
